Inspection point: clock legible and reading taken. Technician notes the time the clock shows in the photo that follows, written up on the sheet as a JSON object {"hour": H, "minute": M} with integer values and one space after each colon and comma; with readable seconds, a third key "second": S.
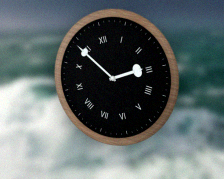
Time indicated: {"hour": 2, "minute": 54}
